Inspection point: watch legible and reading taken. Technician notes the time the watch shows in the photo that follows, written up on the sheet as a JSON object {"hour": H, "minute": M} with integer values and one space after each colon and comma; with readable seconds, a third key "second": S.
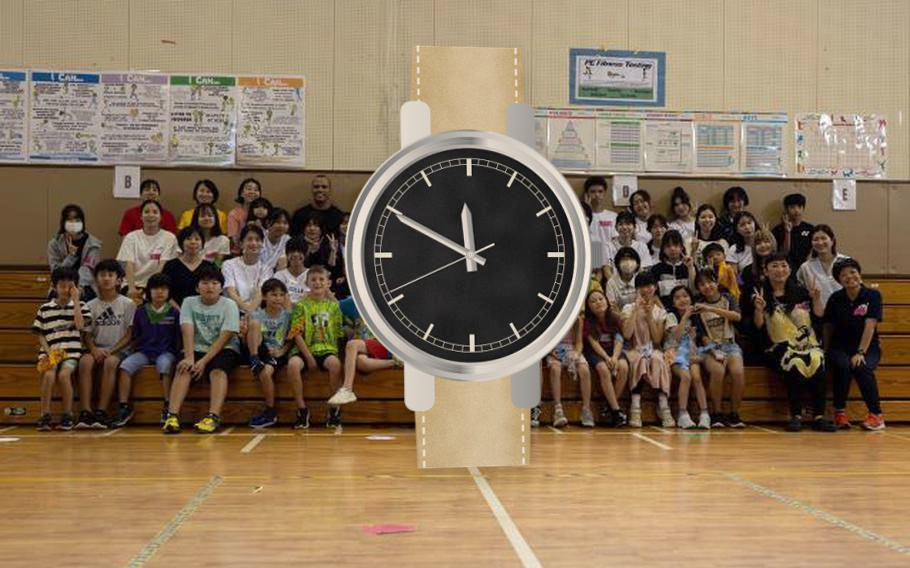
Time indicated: {"hour": 11, "minute": 49, "second": 41}
